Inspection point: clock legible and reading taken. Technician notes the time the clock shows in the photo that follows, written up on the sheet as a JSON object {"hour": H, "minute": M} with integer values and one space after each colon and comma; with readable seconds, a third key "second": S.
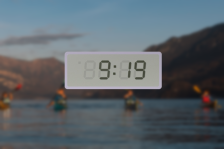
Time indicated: {"hour": 9, "minute": 19}
